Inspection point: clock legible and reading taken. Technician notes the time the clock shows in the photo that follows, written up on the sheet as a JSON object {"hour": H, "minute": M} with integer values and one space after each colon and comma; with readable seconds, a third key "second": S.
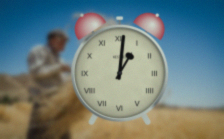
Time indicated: {"hour": 1, "minute": 1}
